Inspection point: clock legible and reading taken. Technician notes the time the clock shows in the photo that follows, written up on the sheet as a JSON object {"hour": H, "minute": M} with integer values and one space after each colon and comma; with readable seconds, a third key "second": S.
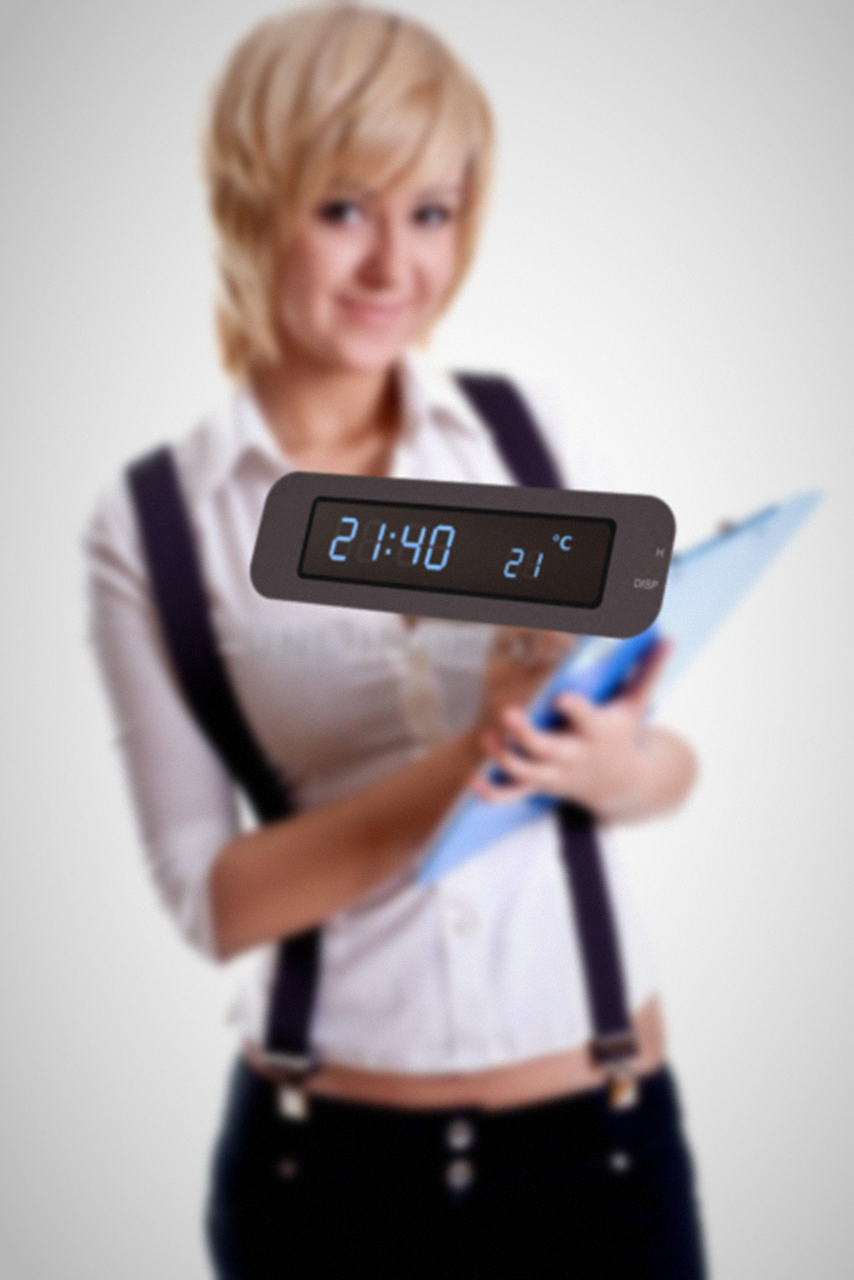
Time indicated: {"hour": 21, "minute": 40}
